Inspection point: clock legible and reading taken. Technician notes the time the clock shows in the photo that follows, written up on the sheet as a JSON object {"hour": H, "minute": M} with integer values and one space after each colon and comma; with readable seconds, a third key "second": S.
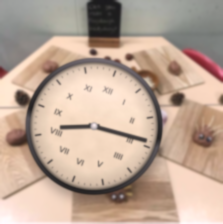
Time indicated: {"hour": 8, "minute": 14}
